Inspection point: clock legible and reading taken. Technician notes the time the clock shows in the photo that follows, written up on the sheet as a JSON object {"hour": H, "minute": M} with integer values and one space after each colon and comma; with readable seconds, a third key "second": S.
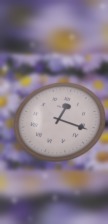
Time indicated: {"hour": 12, "minute": 16}
